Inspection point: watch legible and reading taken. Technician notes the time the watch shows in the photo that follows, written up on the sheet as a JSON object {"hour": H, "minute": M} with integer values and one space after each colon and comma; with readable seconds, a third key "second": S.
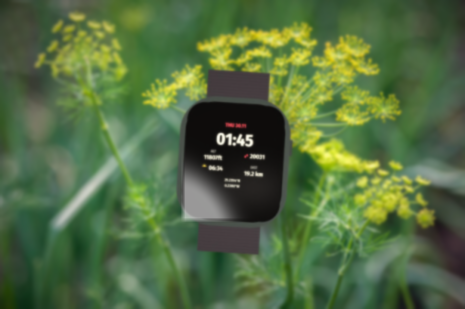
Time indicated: {"hour": 1, "minute": 45}
